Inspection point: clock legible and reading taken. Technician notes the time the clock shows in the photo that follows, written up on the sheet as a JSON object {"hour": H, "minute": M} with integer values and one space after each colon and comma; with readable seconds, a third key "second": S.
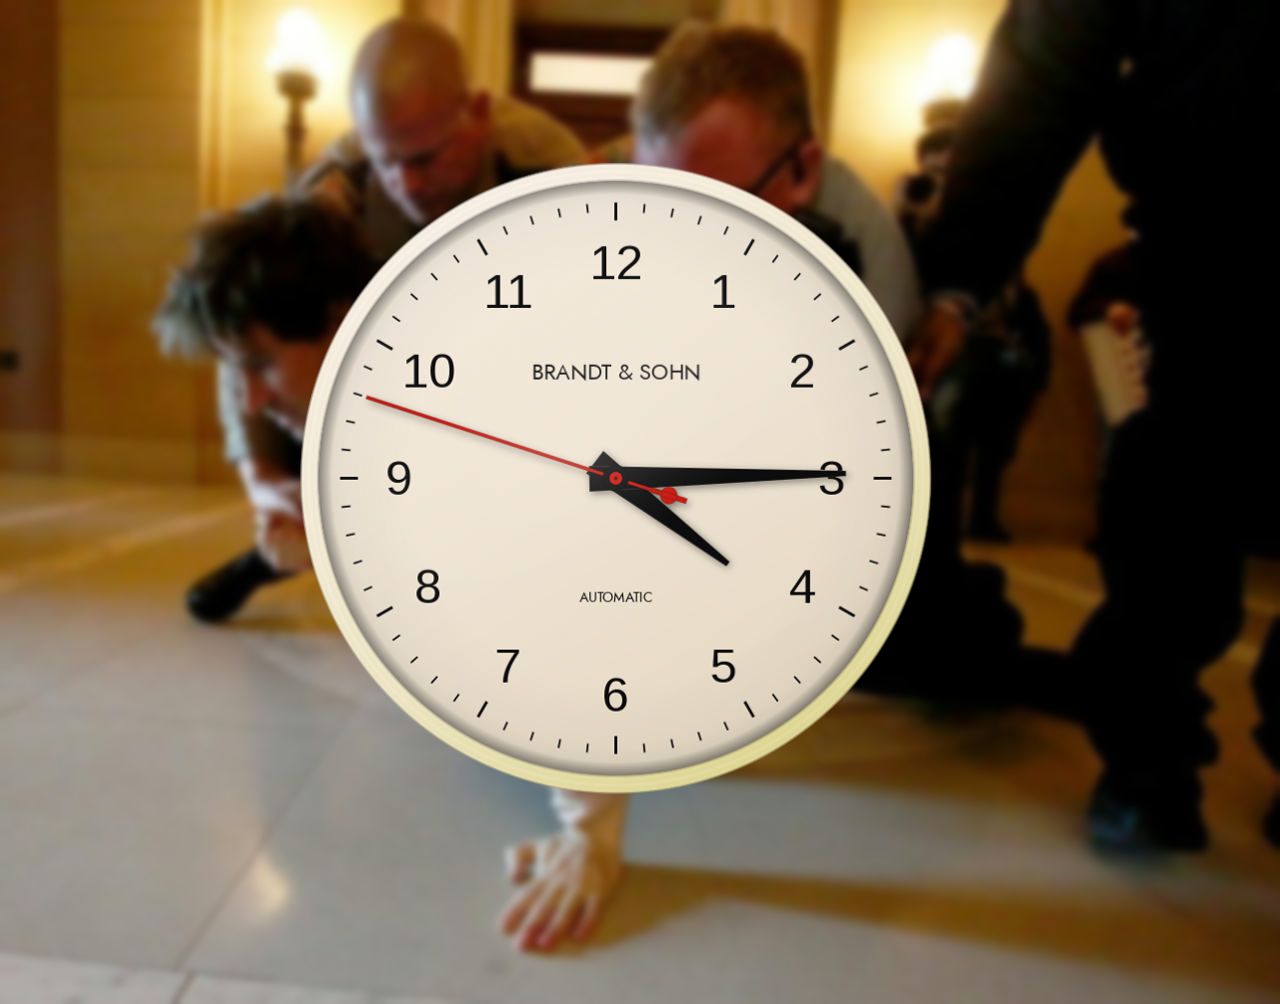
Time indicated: {"hour": 4, "minute": 14, "second": 48}
